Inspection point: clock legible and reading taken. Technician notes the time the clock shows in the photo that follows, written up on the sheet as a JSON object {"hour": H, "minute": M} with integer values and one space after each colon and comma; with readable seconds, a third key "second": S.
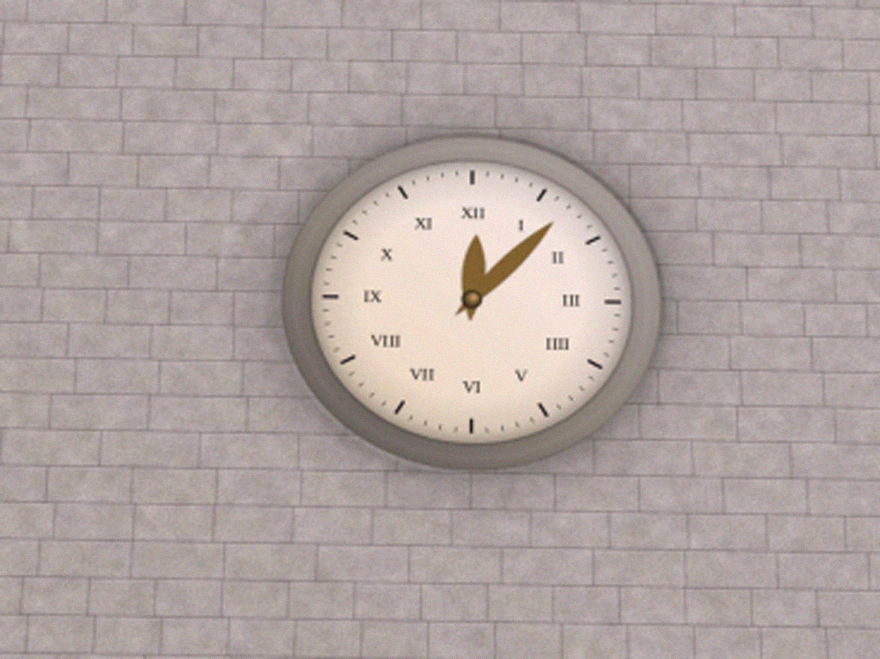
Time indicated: {"hour": 12, "minute": 7}
